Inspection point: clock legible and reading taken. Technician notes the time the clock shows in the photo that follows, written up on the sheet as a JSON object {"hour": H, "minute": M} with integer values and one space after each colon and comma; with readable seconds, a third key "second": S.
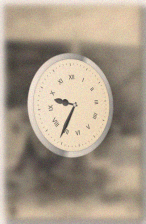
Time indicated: {"hour": 9, "minute": 36}
